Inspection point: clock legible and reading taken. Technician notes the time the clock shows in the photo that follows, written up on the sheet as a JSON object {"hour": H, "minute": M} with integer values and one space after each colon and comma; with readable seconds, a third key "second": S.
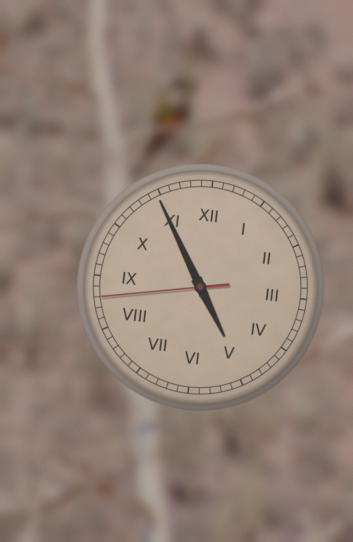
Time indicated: {"hour": 4, "minute": 54, "second": 43}
